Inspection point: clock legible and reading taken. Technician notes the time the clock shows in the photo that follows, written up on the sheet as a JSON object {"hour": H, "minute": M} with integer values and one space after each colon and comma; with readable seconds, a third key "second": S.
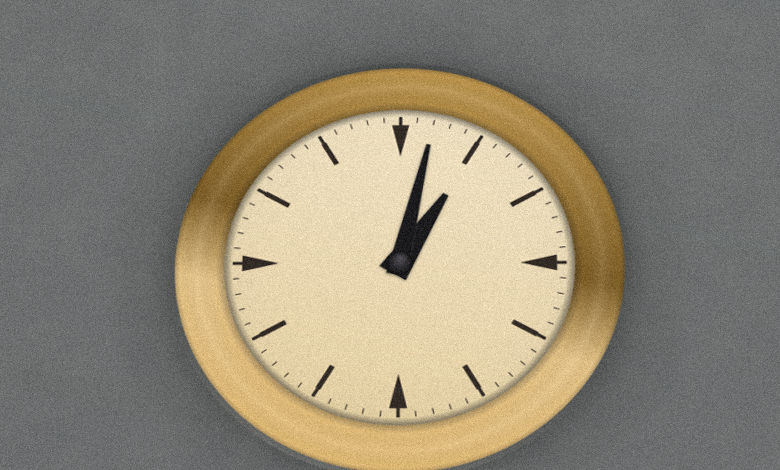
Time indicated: {"hour": 1, "minute": 2}
